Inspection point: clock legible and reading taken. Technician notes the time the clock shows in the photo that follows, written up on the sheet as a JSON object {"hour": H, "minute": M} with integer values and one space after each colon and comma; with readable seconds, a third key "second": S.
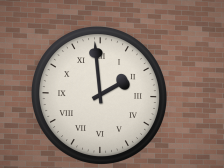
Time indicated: {"hour": 1, "minute": 59}
